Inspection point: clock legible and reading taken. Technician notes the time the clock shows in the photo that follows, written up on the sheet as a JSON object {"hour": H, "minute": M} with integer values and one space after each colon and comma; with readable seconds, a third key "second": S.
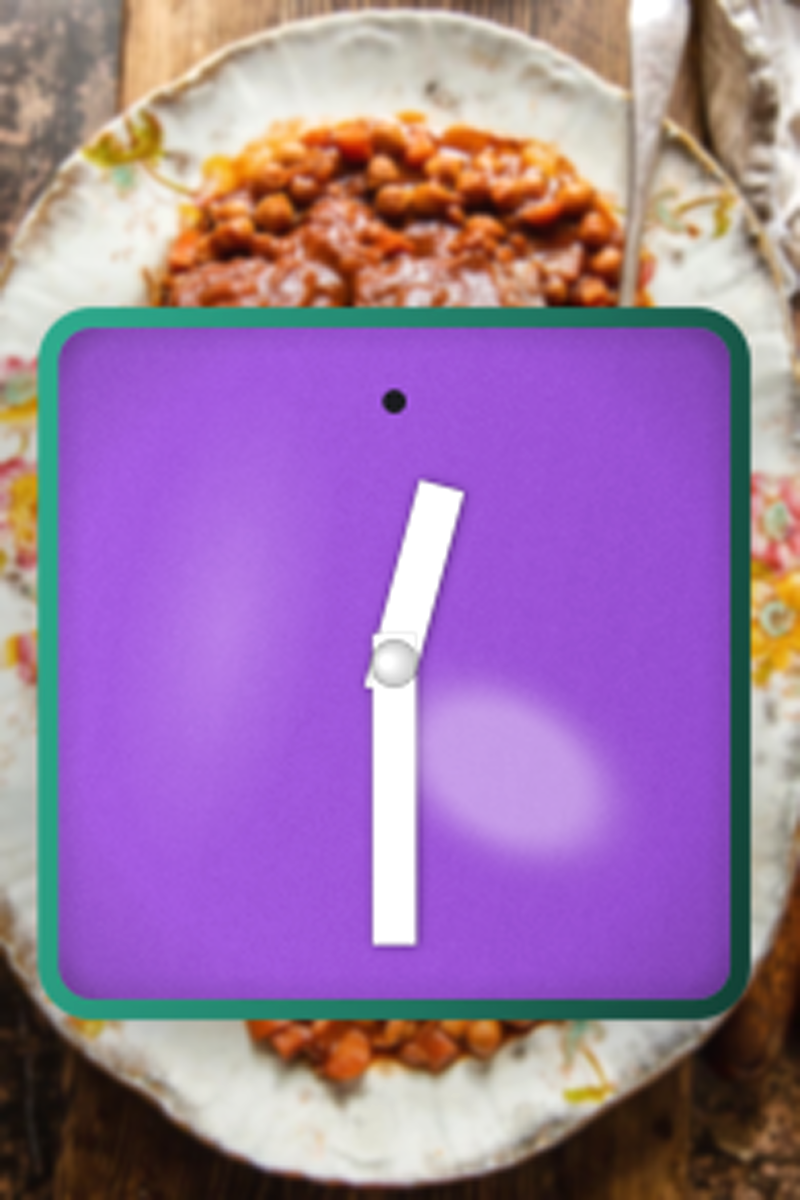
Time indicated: {"hour": 12, "minute": 30}
